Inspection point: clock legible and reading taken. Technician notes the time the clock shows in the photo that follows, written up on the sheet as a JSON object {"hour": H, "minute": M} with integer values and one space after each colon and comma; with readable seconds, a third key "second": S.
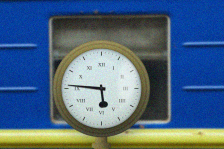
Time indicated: {"hour": 5, "minute": 46}
